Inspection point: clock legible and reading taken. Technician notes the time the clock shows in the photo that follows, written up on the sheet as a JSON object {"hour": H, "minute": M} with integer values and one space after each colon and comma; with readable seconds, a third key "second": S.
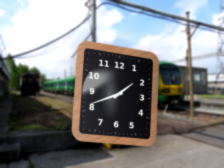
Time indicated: {"hour": 1, "minute": 41}
